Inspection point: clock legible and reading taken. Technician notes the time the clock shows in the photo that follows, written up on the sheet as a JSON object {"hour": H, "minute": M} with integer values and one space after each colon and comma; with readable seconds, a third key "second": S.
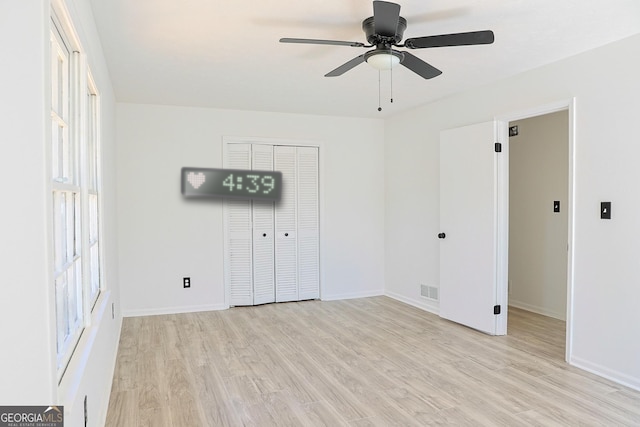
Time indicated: {"hour": 4, "minute": 39}
